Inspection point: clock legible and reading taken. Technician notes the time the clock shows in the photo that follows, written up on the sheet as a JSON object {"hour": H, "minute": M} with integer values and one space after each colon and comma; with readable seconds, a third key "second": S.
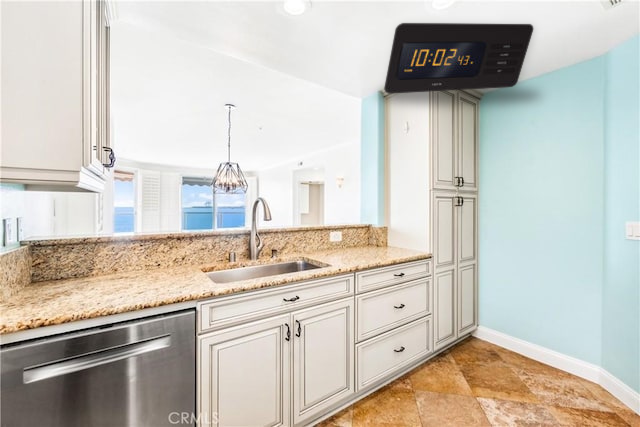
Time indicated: {"hour": 10, "minute": 2, "second": 43}
